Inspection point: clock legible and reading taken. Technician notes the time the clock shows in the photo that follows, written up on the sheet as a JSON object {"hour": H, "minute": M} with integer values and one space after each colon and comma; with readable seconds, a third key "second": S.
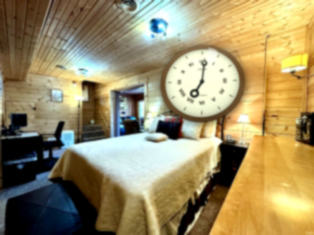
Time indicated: {"hour": 7, "minute": 1}
